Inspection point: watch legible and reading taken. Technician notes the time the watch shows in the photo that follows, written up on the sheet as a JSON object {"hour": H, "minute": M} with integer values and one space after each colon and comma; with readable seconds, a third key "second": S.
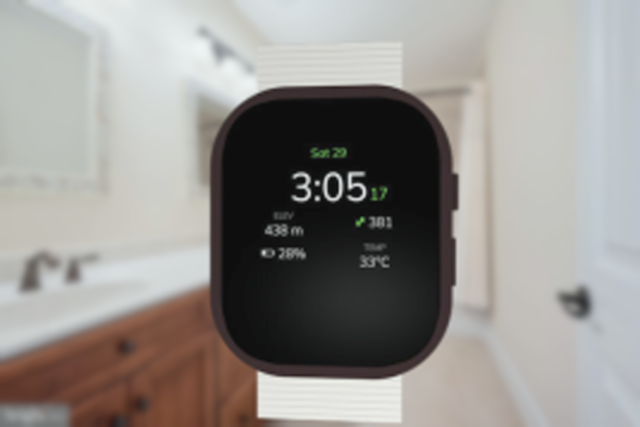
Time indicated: {"hour": 3, "minute": 5}
